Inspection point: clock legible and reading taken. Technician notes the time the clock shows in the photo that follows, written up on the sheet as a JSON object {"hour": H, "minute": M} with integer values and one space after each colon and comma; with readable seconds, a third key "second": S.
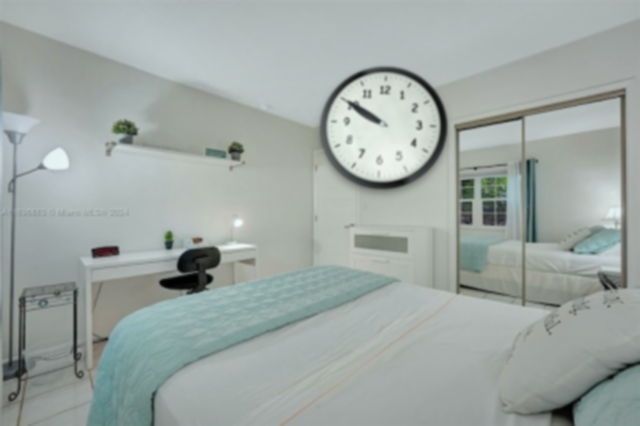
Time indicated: {"hour": 9, "minute": 50}
